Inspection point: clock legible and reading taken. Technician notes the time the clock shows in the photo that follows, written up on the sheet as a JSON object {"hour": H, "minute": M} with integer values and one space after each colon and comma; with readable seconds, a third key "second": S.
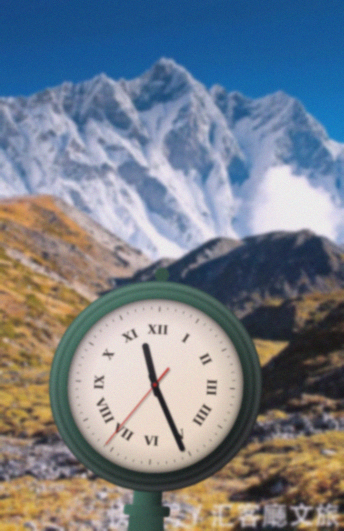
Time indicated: {"hour": 11, "minute": 25, "second": 36}
